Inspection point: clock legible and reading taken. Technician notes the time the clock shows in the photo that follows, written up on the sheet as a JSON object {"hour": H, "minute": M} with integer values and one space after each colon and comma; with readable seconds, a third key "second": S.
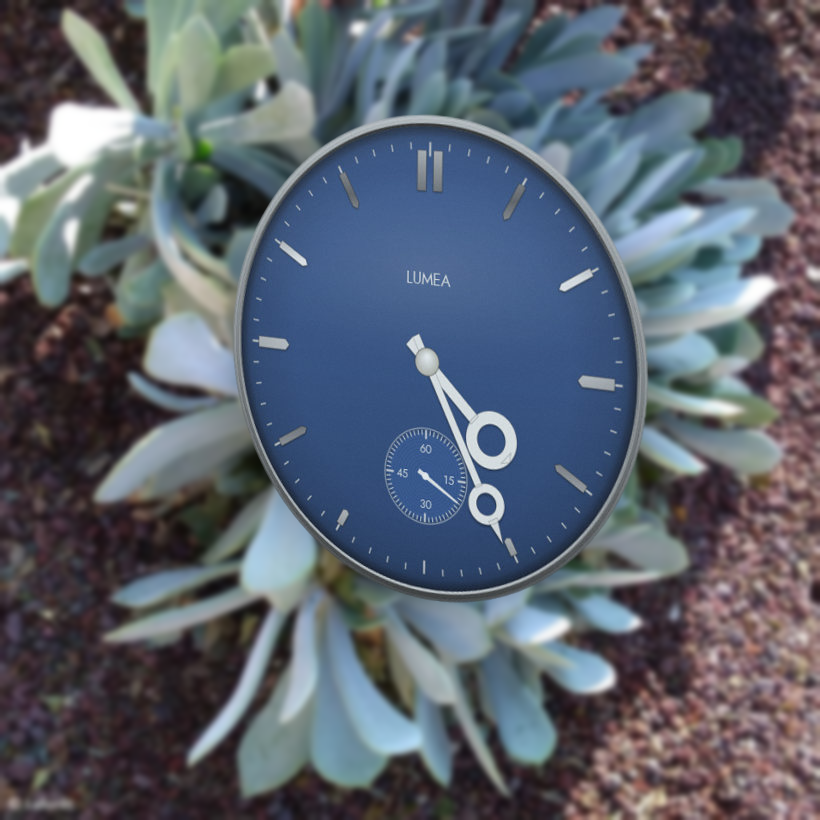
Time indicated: {"hour": 4, "minute": 25, "second": 20}
